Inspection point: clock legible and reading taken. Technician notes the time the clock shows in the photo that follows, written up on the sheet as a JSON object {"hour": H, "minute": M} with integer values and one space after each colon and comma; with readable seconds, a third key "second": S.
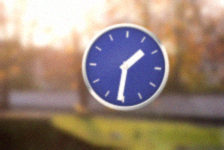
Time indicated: {"hour": 1, "minute": 31}
